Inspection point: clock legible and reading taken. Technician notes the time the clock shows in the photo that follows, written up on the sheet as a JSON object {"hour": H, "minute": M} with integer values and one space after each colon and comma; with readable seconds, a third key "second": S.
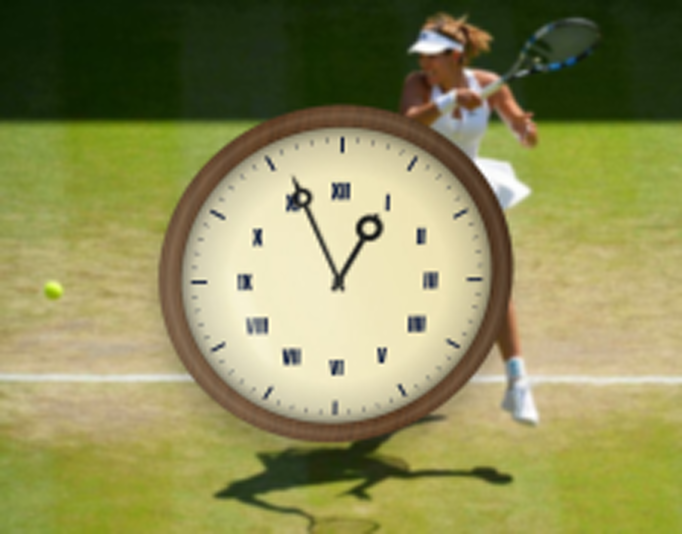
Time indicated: {"hour": 12, "minute": 56}
